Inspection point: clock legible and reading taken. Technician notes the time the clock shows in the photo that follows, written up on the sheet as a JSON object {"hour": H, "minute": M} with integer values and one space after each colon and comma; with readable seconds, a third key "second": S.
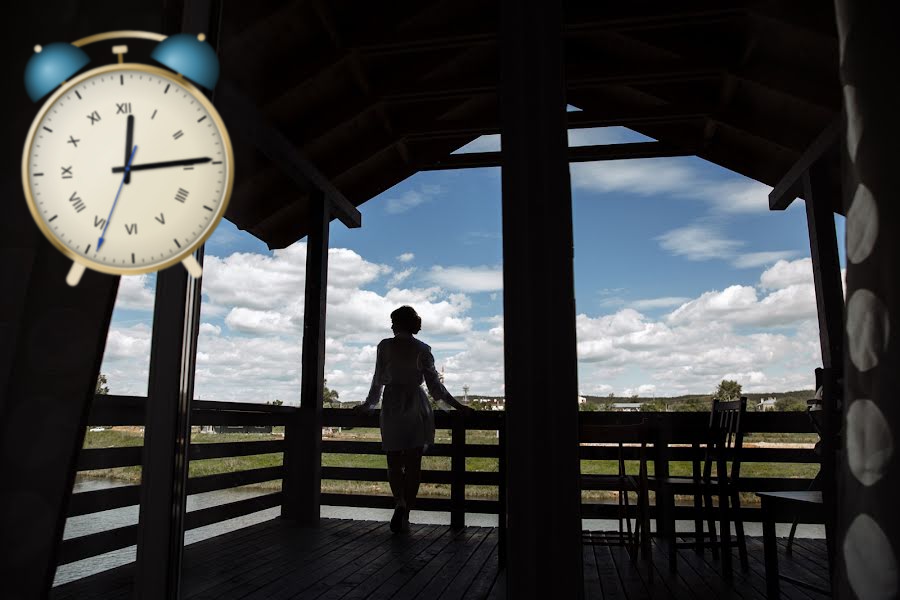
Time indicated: {"hour": 12, "minute": 14, "second": 34}
